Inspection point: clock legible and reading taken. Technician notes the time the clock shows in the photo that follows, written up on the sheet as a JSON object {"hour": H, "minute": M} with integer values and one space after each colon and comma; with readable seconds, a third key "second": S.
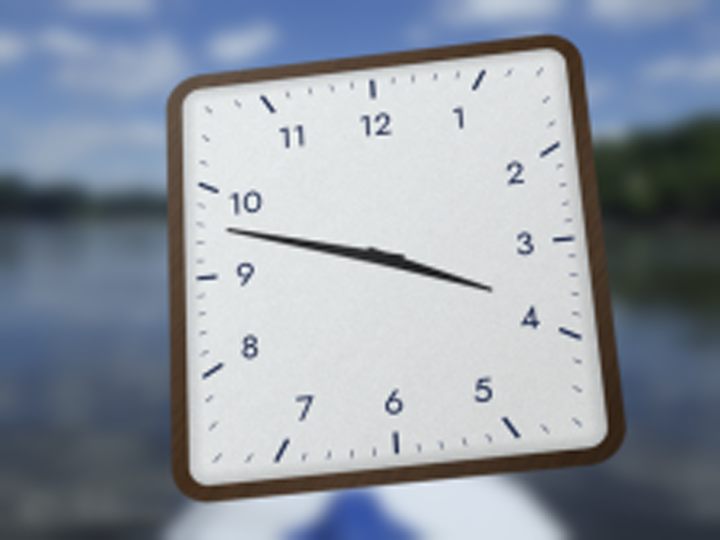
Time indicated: {"hour": 3, "minute": 48}
